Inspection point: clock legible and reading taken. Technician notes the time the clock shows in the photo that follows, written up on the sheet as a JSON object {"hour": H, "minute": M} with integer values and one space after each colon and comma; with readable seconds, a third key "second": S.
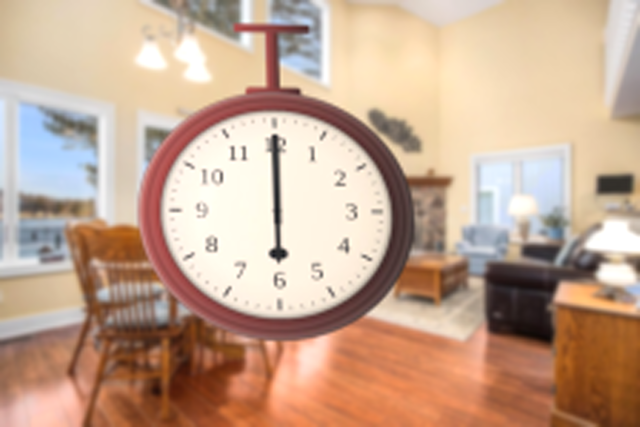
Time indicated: {"hour": 6, "minute": 0}
